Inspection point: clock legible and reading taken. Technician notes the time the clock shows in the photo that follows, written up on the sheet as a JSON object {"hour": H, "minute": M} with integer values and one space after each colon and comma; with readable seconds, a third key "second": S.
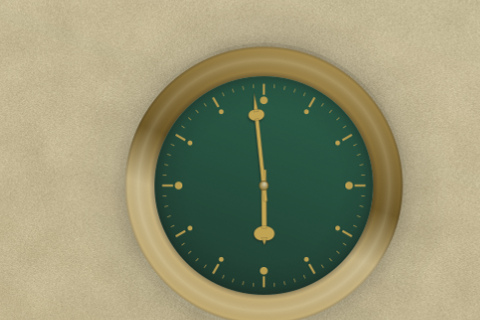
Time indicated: {"hour": 5, "minute": 59}
